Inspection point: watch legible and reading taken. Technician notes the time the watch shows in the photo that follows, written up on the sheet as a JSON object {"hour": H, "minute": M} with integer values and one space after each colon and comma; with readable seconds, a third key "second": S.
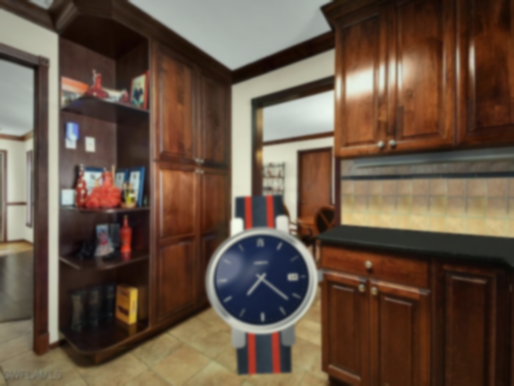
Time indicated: {"hour": 7, "minute": 22}
